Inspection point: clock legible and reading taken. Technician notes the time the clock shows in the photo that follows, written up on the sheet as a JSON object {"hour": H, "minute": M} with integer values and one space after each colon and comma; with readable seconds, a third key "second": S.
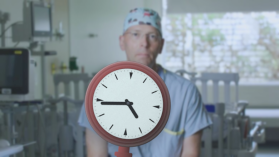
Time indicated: {"hour": 4, "minute": 44}
